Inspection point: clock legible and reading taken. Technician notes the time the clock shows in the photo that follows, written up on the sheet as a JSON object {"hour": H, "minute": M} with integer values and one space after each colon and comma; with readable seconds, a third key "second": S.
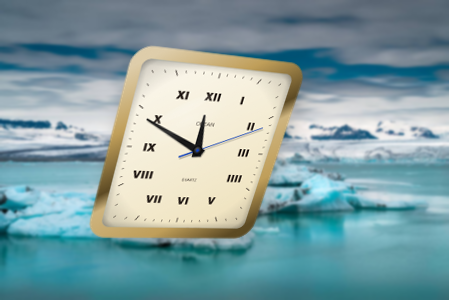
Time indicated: {"hour": 11, "minute": 49, "second": 11}
